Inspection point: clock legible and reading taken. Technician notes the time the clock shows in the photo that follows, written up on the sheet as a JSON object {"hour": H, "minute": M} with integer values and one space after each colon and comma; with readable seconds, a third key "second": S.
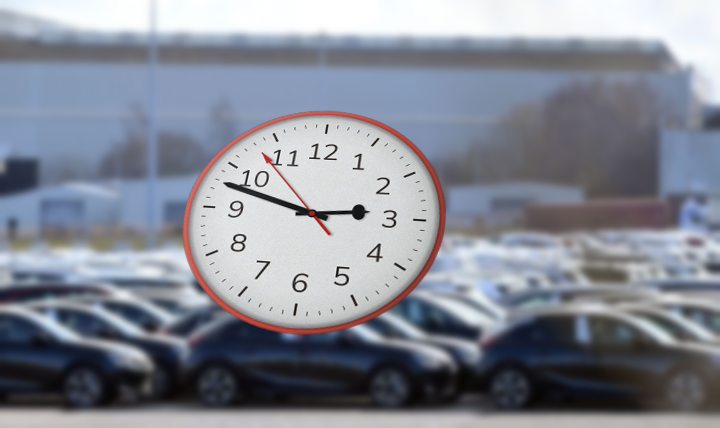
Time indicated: {"hour": 2, "minute": 47, "second": 53}
